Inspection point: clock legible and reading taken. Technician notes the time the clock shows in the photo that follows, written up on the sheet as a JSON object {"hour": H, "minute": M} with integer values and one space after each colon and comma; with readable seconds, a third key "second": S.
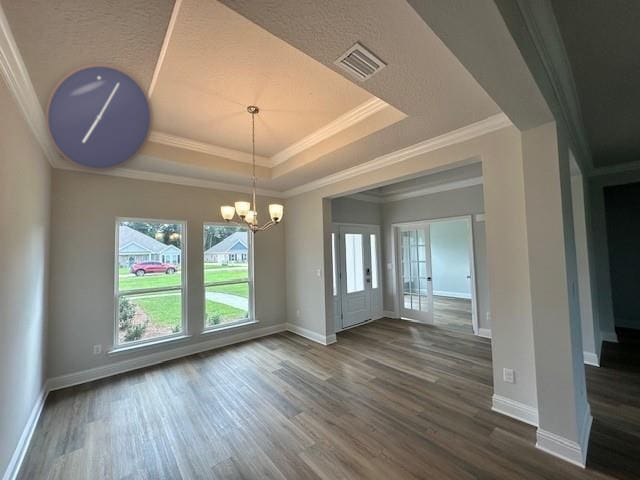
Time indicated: {"hour": 7, "minute": 5}
